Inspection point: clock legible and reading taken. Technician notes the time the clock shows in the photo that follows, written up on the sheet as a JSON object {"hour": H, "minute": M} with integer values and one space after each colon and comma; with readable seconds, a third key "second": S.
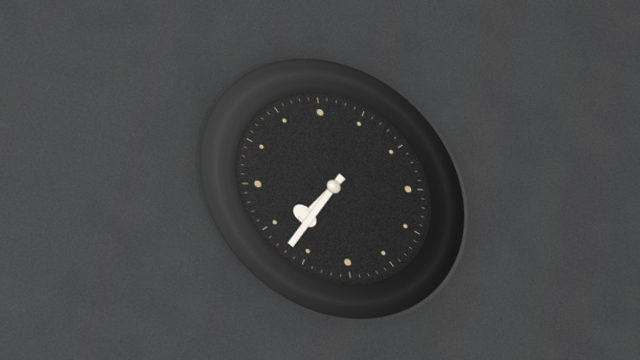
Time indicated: {"hour": 7, "minute": 37}
